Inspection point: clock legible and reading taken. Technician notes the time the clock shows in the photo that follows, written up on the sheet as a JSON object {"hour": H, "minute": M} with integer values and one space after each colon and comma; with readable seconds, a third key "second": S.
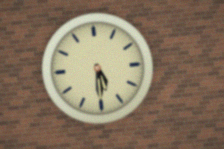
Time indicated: {"hour": 5, "minute": 30}
